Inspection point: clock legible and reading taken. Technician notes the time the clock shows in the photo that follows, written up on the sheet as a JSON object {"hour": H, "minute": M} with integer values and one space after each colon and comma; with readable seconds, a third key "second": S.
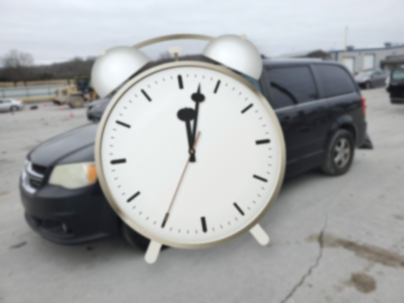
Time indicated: {"hour": 12, "minute": 2, "second": 35}
